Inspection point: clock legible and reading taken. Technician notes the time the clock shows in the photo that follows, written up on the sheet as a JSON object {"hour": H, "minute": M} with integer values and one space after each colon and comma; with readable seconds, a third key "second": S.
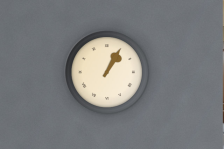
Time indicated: {"hour": 1, "minute": 5}
